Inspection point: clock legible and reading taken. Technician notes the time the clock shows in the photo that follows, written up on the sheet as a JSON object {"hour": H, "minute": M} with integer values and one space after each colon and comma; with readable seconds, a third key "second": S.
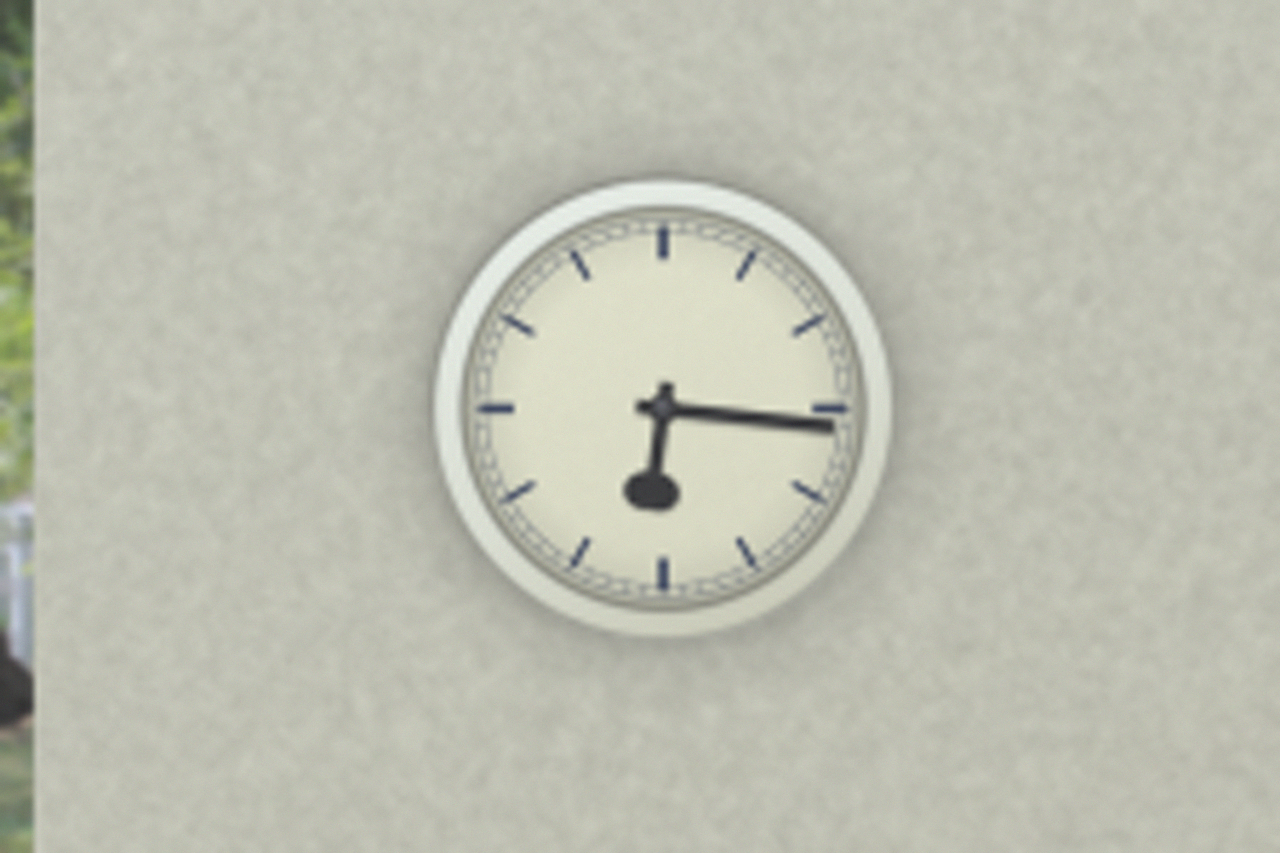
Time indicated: {"hour": 6, "minute": 16}
